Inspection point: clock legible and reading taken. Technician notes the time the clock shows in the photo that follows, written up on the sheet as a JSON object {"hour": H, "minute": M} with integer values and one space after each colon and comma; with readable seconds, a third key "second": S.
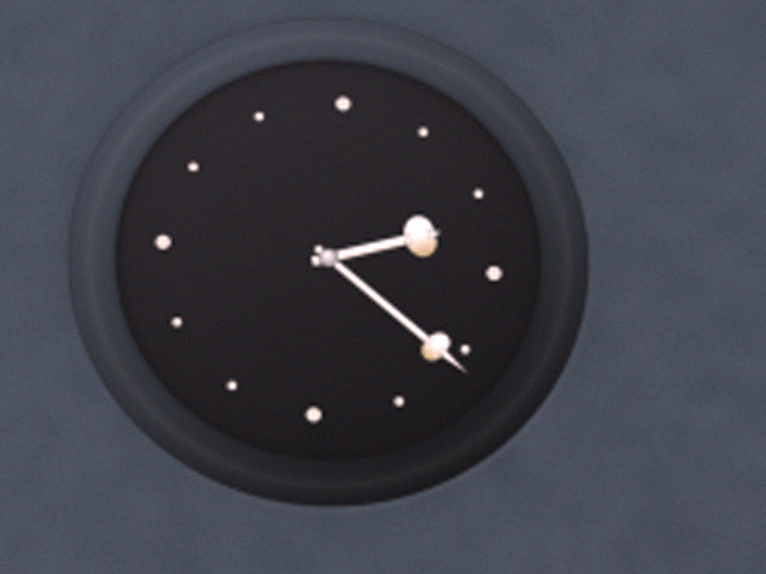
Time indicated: {"hour": 2, "minute": 21}
